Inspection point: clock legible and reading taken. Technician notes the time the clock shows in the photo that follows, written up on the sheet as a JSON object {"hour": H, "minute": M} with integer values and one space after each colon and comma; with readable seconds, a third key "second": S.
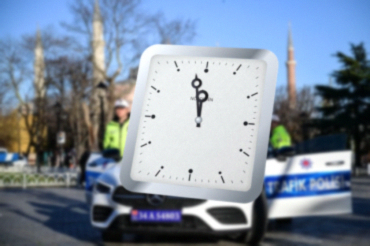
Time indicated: {"hour": 11, "minute": 58}
